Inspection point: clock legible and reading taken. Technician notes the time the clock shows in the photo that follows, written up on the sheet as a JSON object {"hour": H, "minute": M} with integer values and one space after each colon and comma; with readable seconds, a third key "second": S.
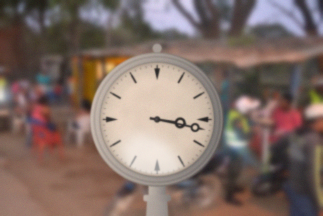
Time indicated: {"hour": 3, "minute": 17}
